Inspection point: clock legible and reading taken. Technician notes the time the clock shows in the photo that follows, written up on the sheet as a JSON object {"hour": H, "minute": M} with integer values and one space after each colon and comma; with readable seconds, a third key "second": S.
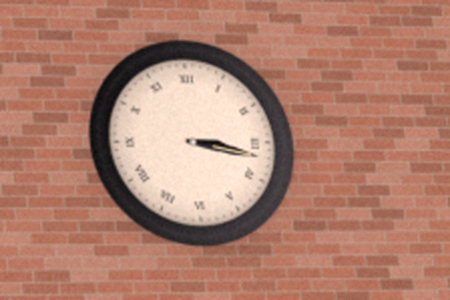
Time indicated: {"hour": 3, "minute": 17}
